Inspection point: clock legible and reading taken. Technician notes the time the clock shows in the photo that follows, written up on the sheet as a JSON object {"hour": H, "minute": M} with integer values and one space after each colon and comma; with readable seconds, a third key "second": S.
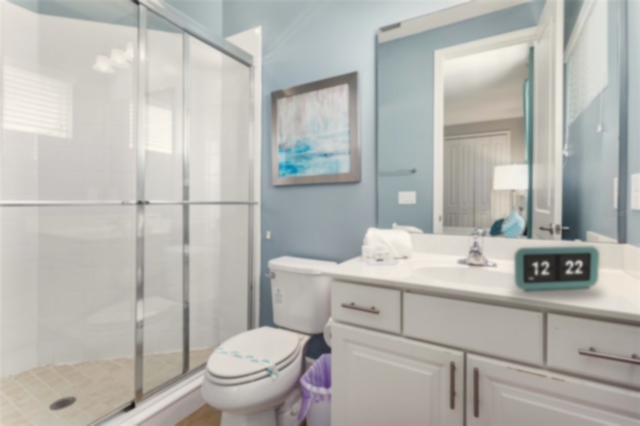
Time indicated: {"hour": 12, "minute": 22}
